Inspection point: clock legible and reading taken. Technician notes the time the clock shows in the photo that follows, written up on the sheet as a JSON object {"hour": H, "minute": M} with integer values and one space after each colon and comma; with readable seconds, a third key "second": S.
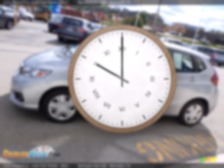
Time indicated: {"hour": 10, "minute": 0}
